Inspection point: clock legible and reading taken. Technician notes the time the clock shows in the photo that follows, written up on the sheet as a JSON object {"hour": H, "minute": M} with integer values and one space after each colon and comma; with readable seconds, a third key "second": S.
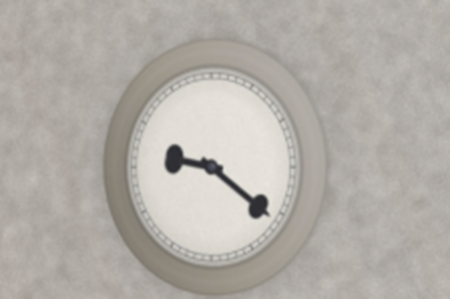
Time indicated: {"hour": 9, "minute": 21}
